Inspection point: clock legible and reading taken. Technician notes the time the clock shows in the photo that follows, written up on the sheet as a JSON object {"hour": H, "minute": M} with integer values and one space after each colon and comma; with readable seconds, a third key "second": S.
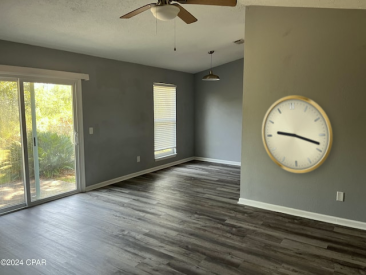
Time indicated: {"hour": 9, "minute": 18}
